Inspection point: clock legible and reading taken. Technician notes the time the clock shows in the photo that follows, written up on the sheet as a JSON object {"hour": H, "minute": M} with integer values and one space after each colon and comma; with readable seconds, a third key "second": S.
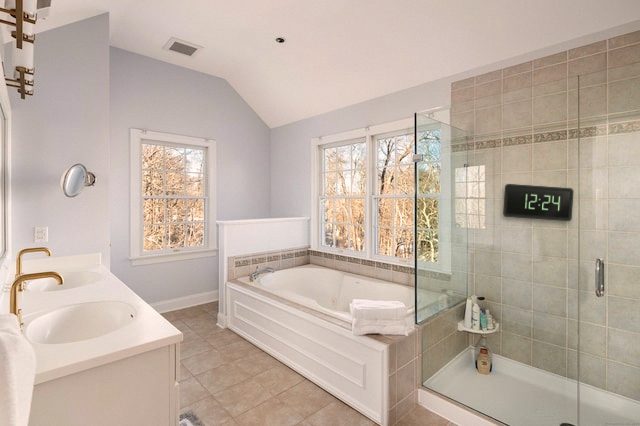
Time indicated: {"hour": 12, "minute": 24}
